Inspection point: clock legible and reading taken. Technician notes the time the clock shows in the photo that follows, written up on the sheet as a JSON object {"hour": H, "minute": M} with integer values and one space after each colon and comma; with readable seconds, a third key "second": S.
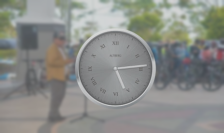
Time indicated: {"hour": 5, "minute": 14}
